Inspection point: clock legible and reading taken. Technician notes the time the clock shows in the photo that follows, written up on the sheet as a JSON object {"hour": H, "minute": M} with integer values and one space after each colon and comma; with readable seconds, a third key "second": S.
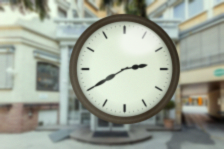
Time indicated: {"hour": 2, "minute": 40}
